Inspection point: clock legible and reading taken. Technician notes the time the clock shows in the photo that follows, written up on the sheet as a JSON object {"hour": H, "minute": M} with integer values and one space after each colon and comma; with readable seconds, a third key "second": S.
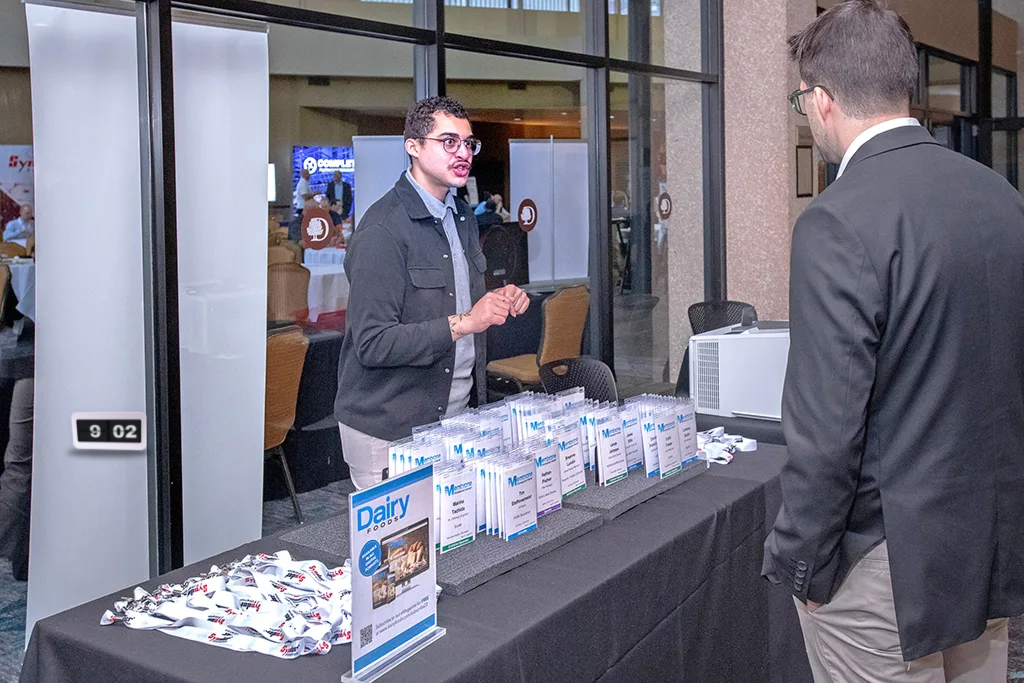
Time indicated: {"hour": 9, "minute": 2}
